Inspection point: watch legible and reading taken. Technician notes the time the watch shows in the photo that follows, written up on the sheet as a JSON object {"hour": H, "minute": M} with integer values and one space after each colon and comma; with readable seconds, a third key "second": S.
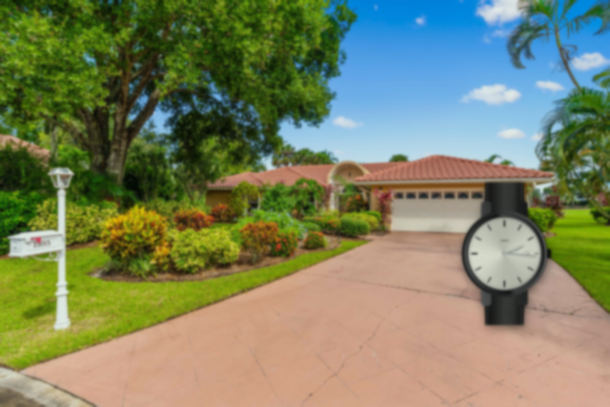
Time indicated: {"hour": 2, "minute": 16}
